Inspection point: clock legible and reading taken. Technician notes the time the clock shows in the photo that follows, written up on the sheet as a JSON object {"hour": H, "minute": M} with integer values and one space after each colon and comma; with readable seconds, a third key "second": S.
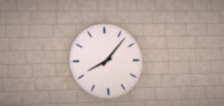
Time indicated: {"hour": 8, "minute": 7}
